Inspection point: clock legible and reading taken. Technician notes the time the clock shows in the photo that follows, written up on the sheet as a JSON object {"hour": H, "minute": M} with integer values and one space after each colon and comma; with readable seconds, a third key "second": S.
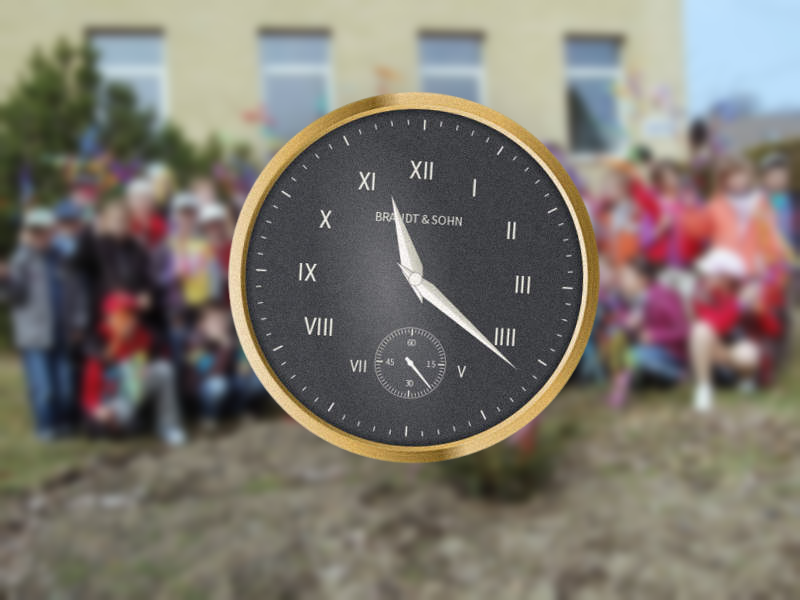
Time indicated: {"hour": 11, "minute": 21, "second": 23}
